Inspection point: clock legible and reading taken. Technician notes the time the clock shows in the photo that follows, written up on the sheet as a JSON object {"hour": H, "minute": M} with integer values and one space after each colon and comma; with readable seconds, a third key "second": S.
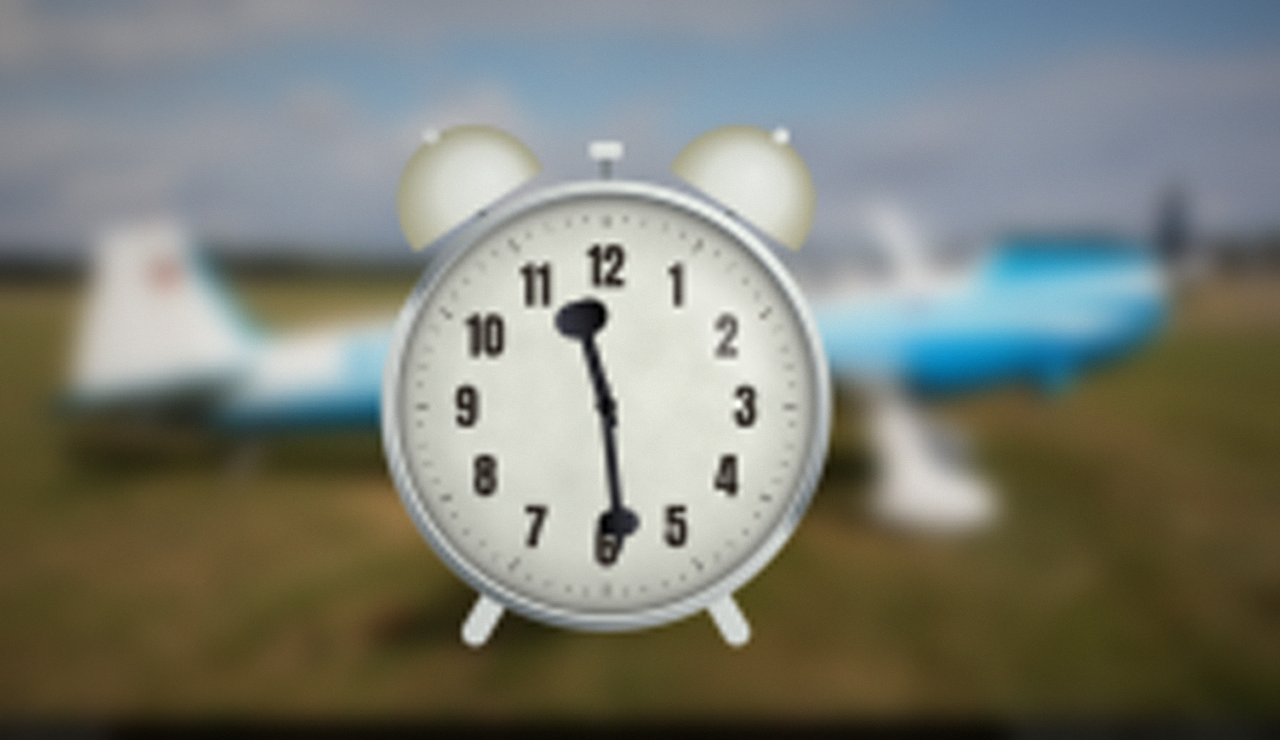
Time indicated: {"hour": 11, "minute": 29}
